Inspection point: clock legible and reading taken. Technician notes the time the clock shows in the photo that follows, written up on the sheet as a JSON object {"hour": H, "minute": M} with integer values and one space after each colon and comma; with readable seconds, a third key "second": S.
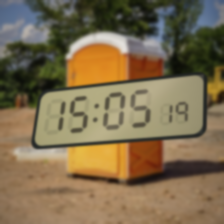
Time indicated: {"hour": 15, "minute": 5, "second": 19}
